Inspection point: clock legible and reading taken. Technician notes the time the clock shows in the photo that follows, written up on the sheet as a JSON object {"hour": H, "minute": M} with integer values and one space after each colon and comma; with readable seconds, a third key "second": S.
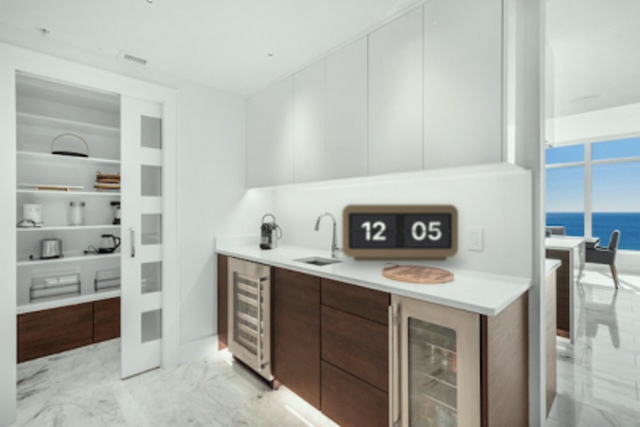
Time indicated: {"hour": 12, "minute": 5}
